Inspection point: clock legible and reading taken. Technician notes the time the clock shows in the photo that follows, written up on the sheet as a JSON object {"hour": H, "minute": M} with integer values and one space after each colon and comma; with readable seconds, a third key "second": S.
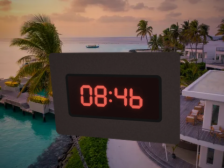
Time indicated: {"hour": 8, "minute": 46}
